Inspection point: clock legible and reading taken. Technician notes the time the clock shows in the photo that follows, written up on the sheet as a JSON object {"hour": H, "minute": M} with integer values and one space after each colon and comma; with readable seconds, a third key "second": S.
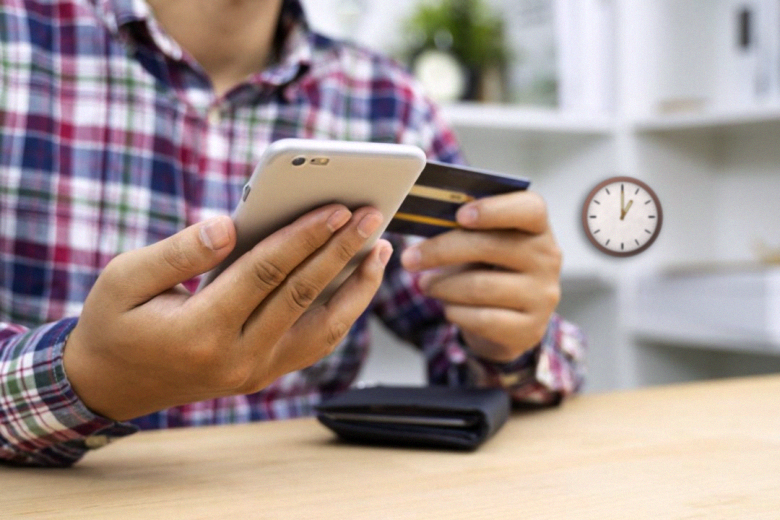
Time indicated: {"hour": 1, "minute": 0}
